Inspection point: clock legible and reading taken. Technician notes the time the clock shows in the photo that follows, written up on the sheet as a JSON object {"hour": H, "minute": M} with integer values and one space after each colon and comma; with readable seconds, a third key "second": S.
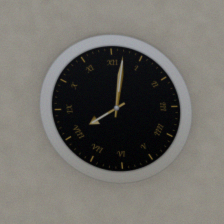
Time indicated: {"hour": 8, "minute": 2}
